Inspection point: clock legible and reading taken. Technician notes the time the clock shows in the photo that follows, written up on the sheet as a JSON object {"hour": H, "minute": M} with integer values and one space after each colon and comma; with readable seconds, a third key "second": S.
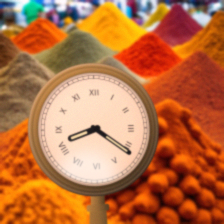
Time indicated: {"hour": 8, "minute": 21}
